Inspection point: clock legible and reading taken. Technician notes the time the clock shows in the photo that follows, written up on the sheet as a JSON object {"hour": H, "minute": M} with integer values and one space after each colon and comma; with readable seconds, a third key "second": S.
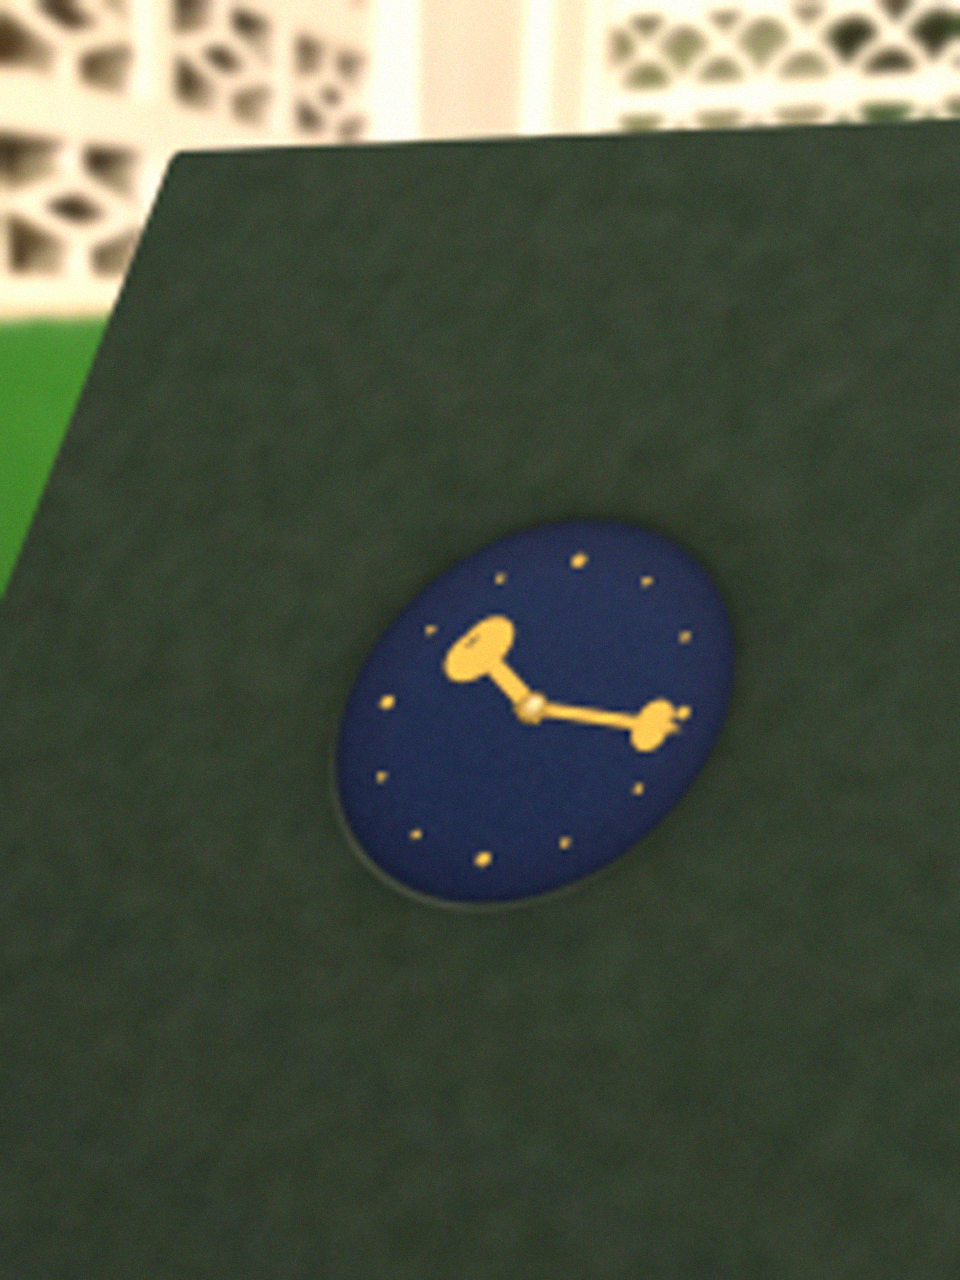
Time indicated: {"hour": 10, "minute": 16}
